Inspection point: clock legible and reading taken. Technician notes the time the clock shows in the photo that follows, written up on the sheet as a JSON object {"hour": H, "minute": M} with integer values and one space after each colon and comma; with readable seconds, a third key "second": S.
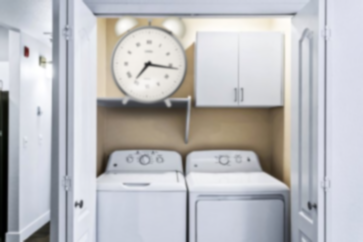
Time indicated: {"hour": 7, "minute": 16}
